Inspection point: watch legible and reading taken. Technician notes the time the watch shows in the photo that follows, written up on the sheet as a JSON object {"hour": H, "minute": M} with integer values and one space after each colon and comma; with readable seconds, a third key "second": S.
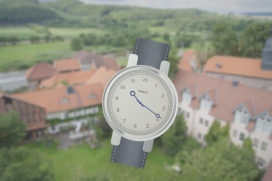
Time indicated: {"hour": 10, "minute": 19}
